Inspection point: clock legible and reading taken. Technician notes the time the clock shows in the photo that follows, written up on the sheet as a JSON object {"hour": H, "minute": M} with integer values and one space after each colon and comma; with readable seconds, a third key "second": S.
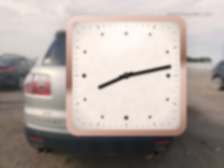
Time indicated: {"hour": 8, "minute": 13}
